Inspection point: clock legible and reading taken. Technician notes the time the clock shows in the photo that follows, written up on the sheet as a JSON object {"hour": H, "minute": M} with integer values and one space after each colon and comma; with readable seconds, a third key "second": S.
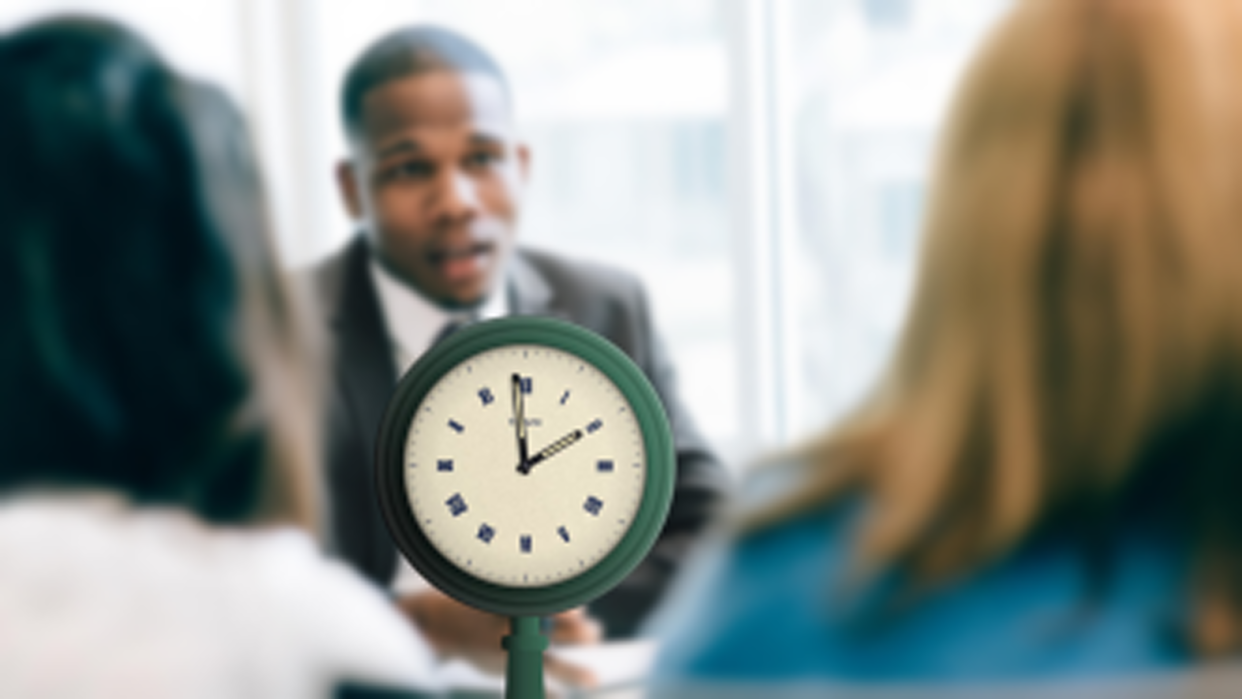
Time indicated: {"hour": 1, "minute": 59}
